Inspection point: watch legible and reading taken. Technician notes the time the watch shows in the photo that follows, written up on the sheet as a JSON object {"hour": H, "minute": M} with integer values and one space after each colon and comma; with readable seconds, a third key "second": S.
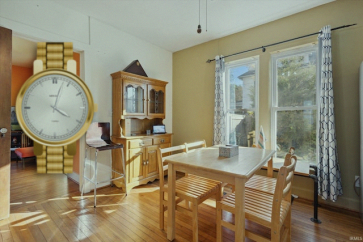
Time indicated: {"hour": 4, "minute": 3}
